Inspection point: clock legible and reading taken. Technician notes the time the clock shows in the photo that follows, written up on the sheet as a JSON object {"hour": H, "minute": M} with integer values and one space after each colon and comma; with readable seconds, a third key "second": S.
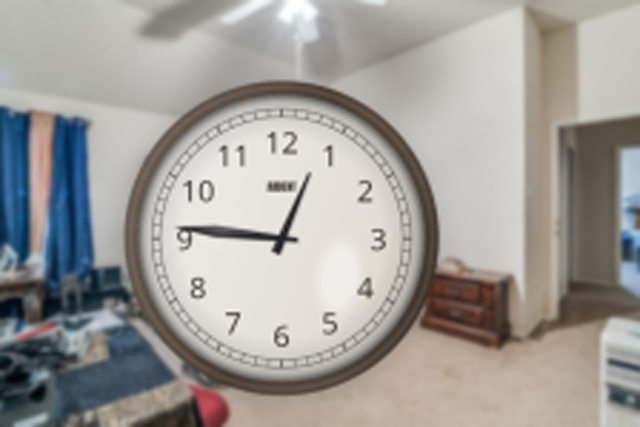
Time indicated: {"hour": 12, "minute": 46}
